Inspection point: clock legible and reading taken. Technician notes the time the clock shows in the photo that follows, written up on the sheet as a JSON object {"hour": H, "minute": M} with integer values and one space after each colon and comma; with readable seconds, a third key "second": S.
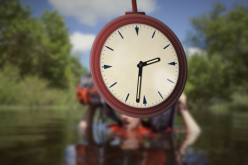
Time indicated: {"hour": 2, "minute": 32}
